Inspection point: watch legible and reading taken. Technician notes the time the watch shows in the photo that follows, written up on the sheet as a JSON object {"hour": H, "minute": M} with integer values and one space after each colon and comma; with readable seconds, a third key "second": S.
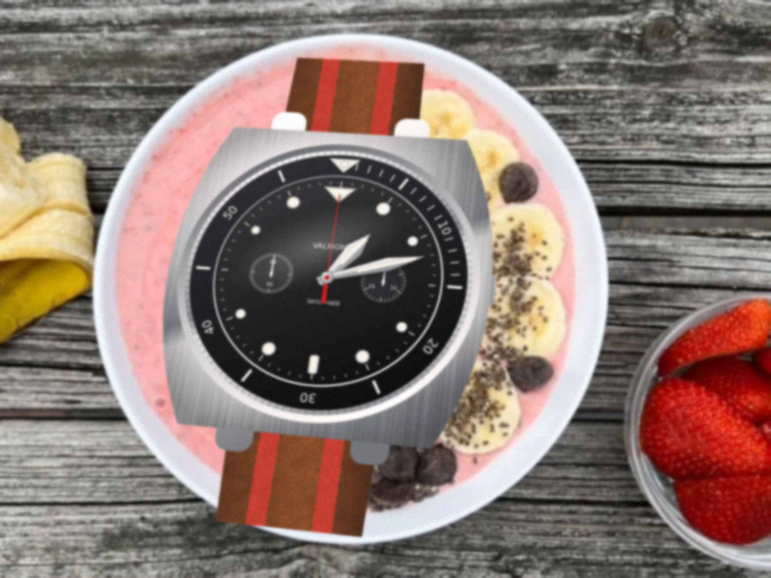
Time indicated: {"hour": 1, "minute": 12}
